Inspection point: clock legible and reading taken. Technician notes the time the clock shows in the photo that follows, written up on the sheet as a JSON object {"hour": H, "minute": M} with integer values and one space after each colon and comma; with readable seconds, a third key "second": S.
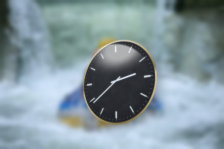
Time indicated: {"hour": 2, "minute": 39}
